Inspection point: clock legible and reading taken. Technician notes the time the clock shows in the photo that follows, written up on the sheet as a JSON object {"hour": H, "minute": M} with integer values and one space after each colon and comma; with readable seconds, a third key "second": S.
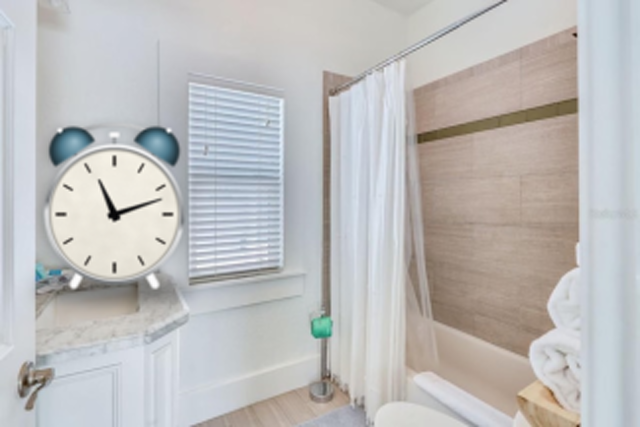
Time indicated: {"hour": 11, "minute": 12}
